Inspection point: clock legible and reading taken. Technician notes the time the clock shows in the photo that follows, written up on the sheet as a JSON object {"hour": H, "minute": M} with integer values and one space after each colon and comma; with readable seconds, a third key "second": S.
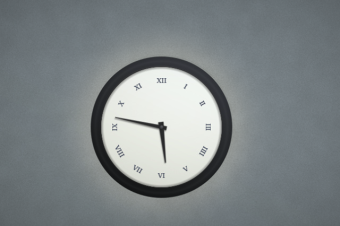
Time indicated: {"hour": 5, "minute": 47}
